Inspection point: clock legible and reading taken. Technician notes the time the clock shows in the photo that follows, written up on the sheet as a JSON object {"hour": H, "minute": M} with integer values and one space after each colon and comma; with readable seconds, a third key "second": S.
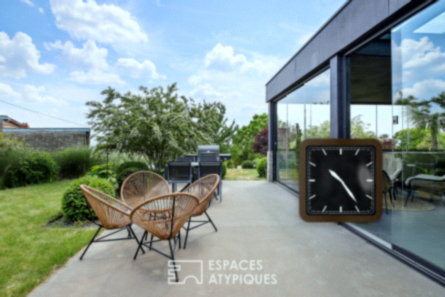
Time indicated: {"hour": 10, "minute": 24}
